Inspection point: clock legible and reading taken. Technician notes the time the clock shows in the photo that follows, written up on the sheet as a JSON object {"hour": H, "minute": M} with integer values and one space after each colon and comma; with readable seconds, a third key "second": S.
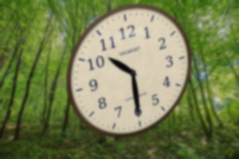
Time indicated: {"hour": 10, "minute": 30}
